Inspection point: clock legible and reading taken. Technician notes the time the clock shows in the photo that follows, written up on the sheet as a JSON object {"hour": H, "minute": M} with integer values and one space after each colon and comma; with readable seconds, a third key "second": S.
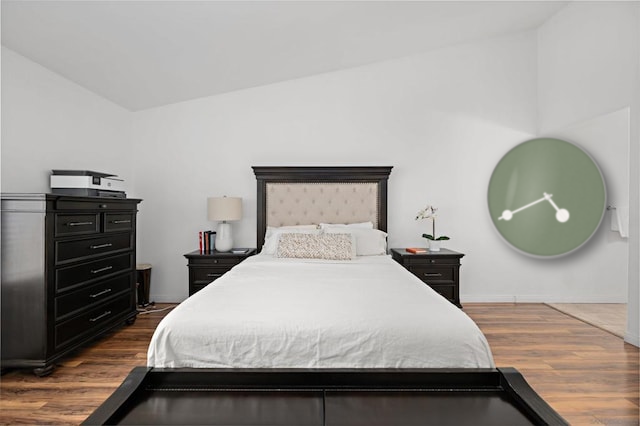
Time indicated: {"hour": 4, "minute": 41}
